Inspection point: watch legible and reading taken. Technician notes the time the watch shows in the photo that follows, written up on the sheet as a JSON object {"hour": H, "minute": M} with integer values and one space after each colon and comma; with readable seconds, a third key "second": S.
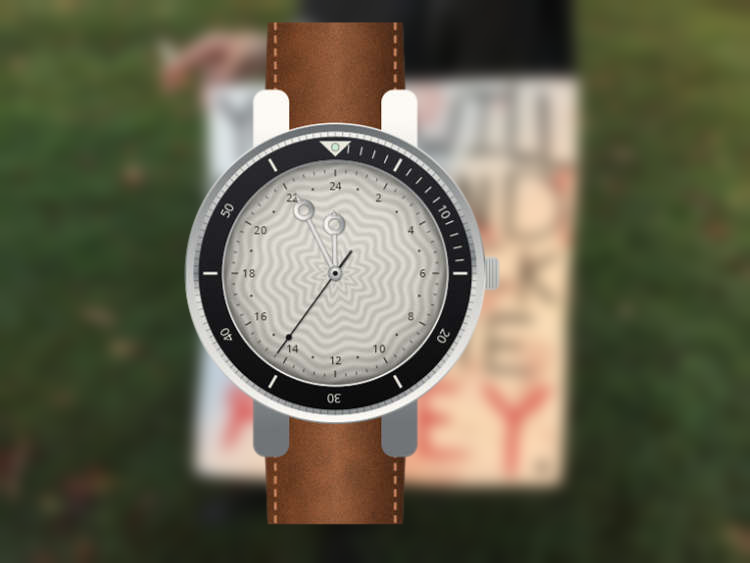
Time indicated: {"hour": 23, "minute": 55, "second": 36}
